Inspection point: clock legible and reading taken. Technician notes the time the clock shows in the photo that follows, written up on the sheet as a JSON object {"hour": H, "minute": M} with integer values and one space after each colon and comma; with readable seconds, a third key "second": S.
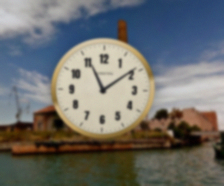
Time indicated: {"hour": 11, "minute": 9}
